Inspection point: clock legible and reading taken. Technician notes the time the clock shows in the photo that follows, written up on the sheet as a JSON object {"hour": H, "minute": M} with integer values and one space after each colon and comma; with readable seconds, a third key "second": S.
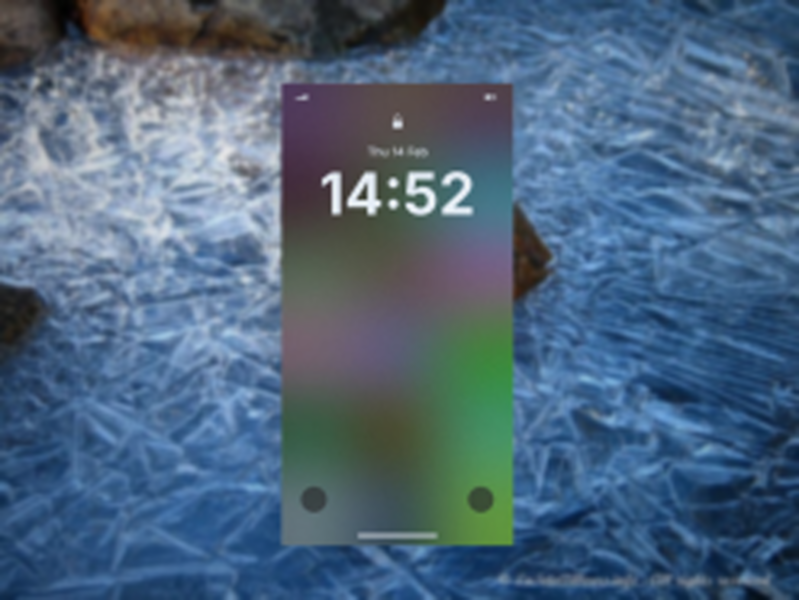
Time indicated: {"hour": 14, "minute": 52}
